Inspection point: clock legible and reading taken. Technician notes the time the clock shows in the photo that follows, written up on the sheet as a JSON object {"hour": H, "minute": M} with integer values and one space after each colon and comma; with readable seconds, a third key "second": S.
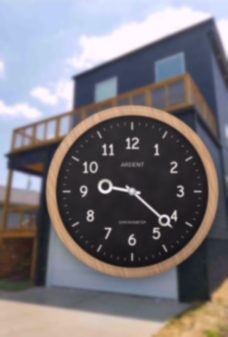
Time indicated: {"hour": 9, "minute": 22}
